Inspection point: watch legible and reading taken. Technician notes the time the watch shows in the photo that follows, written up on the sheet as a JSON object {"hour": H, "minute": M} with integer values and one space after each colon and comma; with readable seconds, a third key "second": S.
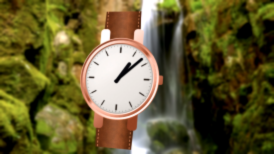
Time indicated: {"hour": 1, "minute": 8}
